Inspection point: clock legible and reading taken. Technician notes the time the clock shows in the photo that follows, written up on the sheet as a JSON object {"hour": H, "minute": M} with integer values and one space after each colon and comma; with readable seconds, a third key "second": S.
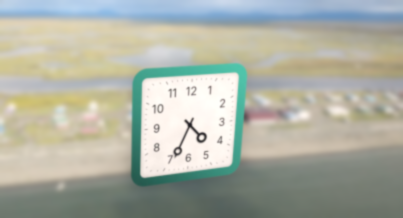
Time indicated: {"hour": 4, "minute": 34}
